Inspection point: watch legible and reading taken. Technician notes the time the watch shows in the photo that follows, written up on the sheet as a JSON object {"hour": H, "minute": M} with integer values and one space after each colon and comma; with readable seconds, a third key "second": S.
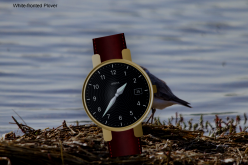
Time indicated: {"hour": 1, "minute": 37}
